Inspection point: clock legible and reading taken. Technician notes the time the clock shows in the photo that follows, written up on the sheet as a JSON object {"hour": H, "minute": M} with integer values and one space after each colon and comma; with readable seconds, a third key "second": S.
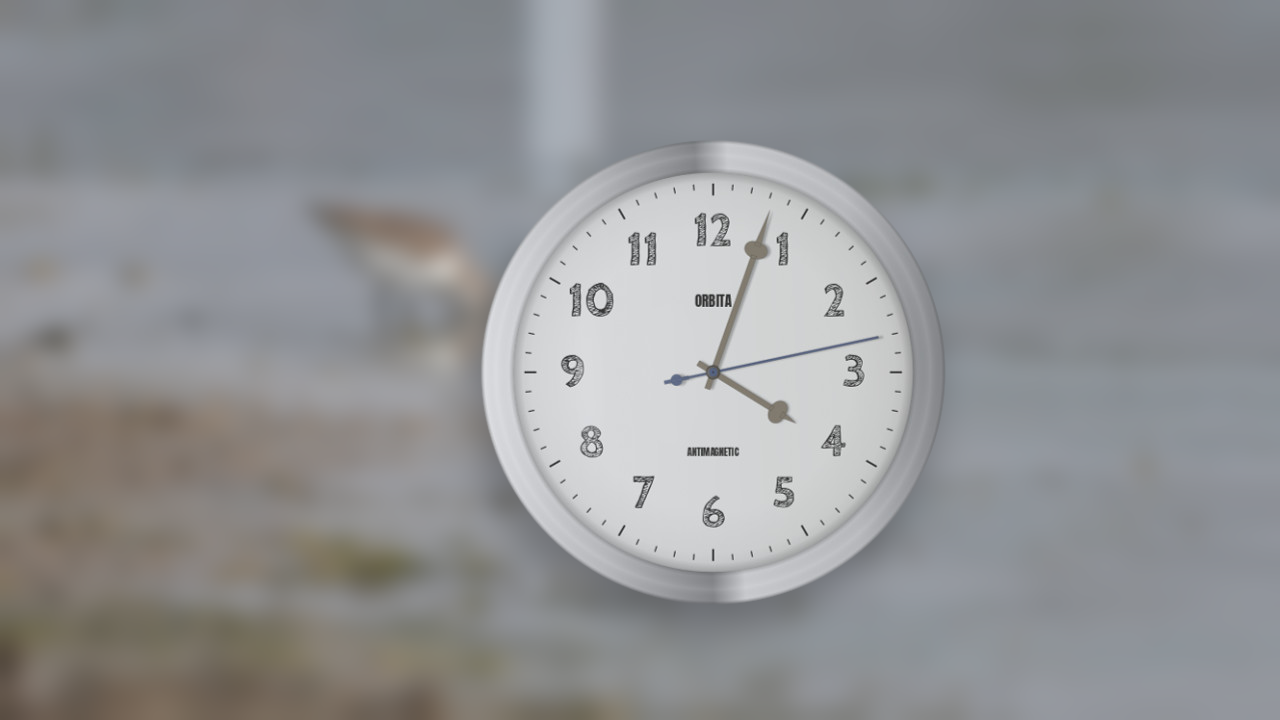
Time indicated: {"hour": 4, "minute": 3, "second": 13}
